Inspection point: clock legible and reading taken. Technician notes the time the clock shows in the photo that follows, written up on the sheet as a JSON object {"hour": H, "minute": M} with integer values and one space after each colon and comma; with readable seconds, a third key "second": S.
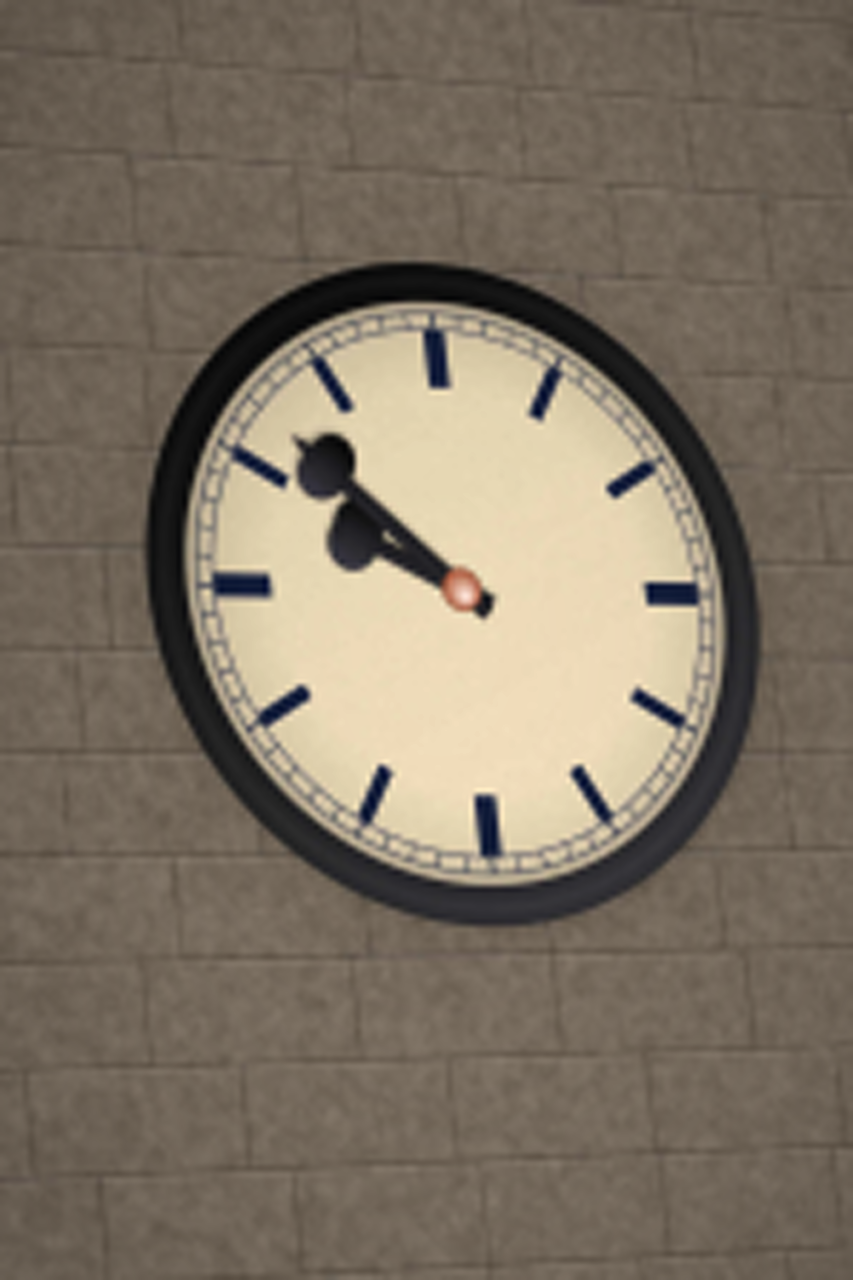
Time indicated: {"hour": 9, "minute": 52}
